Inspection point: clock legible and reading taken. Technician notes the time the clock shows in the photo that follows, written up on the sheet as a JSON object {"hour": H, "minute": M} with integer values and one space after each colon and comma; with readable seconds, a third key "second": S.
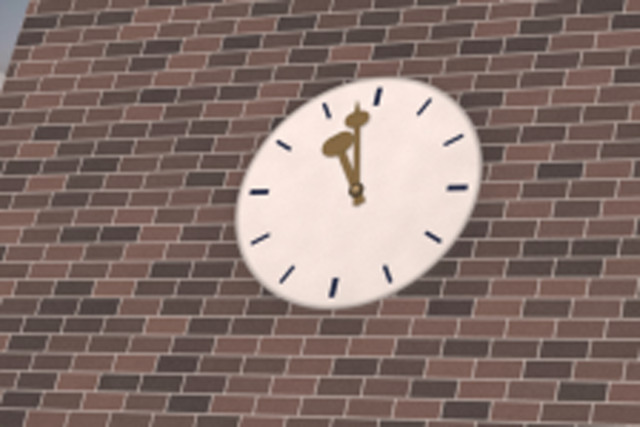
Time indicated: {"hour": 10, "minute": 58}
